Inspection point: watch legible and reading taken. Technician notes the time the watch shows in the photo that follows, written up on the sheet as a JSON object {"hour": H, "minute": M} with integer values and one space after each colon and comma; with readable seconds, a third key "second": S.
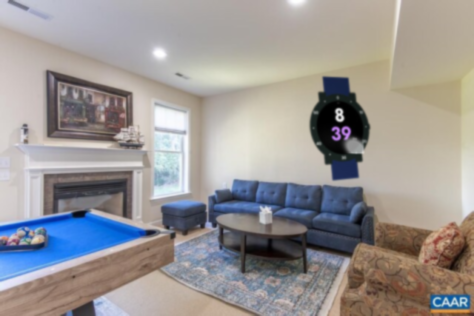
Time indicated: {"hour": 8, "minute": 39}
